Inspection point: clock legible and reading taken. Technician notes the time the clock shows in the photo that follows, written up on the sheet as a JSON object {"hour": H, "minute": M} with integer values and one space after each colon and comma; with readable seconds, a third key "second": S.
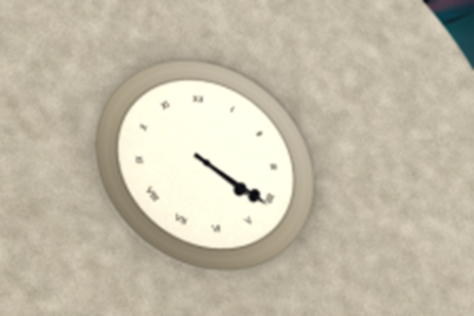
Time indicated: {"hour": 4, "minute": 21}
